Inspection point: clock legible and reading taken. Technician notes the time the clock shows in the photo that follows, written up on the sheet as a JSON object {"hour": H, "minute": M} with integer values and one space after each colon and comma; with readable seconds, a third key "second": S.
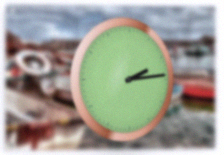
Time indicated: {"hour": 2, "minute": 14}
